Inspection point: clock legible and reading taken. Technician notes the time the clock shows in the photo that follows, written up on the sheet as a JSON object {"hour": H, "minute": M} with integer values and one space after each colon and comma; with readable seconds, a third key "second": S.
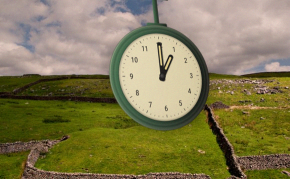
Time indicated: {"hour": 1, "minute": 0}
